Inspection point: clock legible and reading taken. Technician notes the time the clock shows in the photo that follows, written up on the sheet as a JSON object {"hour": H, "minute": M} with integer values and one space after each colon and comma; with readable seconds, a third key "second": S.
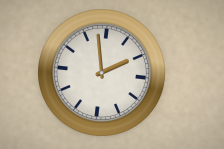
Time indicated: {"hour": 1, "minute": 58}
